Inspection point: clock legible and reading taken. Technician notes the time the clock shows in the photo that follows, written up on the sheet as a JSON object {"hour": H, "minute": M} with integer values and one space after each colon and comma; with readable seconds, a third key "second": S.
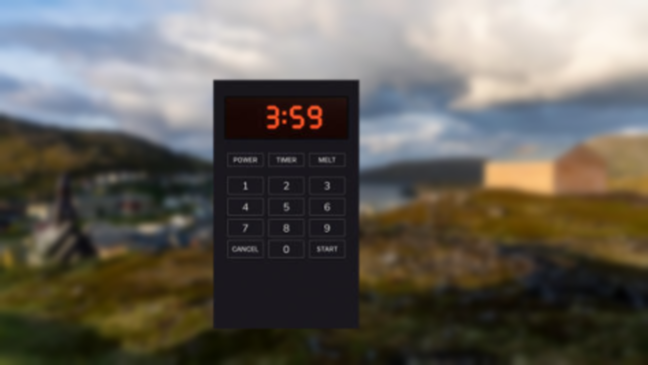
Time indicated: {"hour": 3, "minute": 59}
